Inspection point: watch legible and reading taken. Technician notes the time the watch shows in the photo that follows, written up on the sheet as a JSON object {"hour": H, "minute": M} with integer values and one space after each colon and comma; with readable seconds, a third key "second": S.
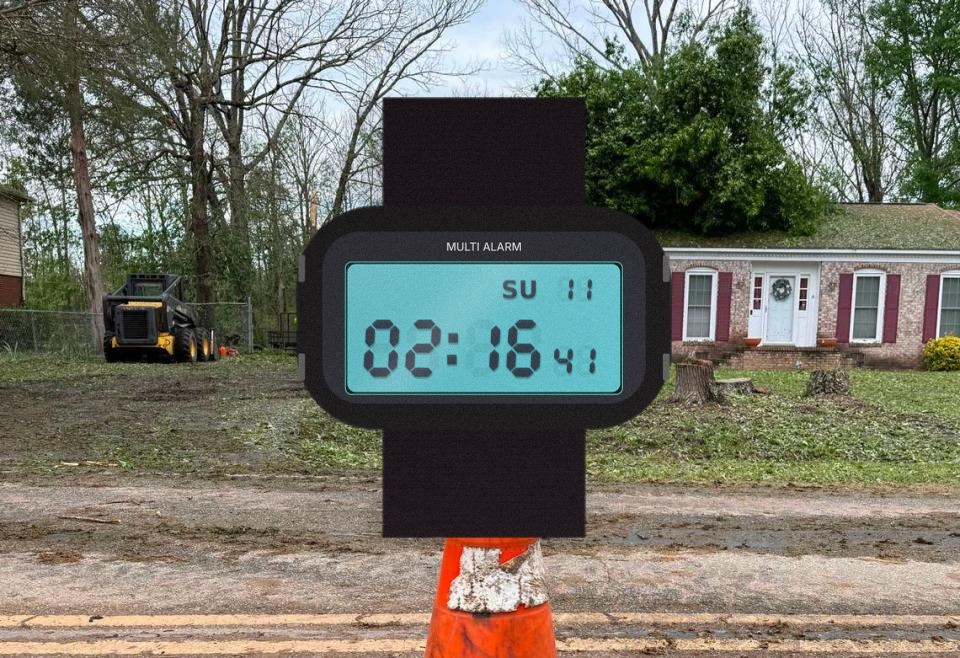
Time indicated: {"hour": 2, "minute": 16, "second": 41}
